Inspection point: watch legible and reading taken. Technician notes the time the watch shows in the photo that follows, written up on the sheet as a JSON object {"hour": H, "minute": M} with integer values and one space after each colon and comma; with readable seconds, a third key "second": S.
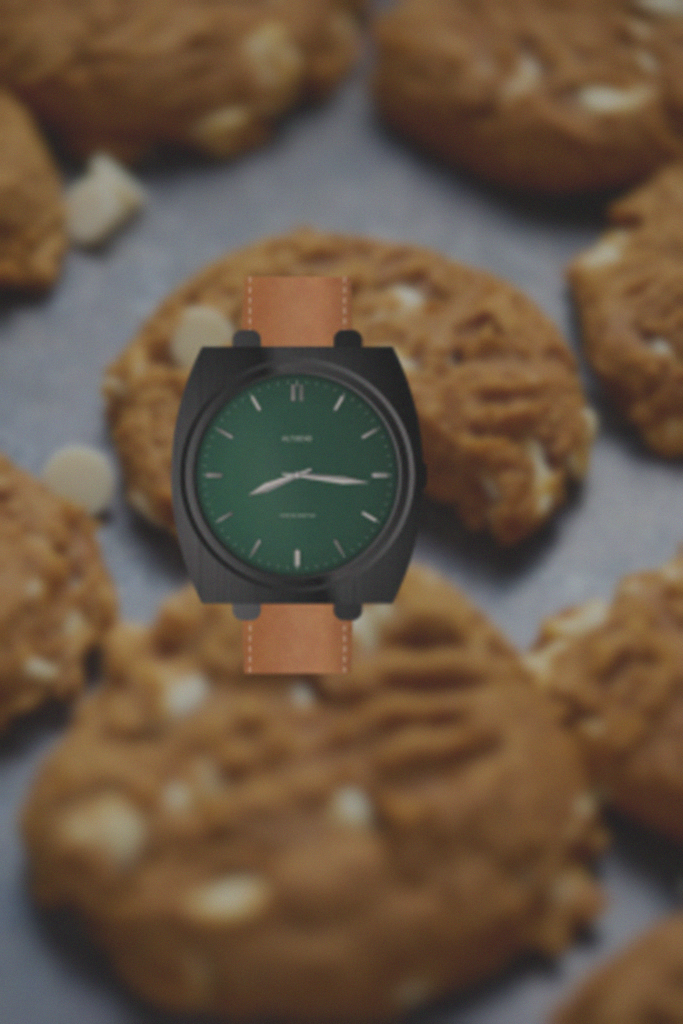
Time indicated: {"hour": 8, "minute": 16}
